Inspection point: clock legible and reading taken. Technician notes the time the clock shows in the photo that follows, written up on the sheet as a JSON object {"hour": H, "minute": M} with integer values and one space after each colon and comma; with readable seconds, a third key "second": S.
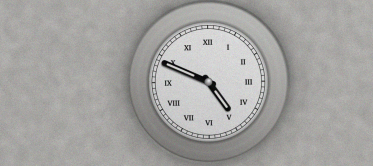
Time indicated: {"hour": 4, "minute": 49}
